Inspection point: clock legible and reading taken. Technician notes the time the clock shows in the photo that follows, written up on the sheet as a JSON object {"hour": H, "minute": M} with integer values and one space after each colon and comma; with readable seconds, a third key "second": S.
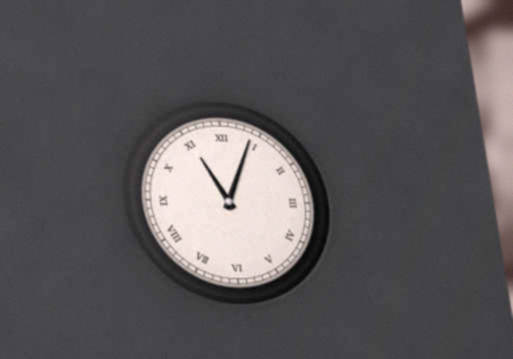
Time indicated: {"hour": 11, "minute": 4}
